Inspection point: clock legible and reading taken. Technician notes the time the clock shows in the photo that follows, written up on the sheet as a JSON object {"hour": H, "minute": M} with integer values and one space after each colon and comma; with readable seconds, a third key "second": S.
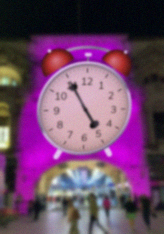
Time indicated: {"hour": 4, "minute": 55}
